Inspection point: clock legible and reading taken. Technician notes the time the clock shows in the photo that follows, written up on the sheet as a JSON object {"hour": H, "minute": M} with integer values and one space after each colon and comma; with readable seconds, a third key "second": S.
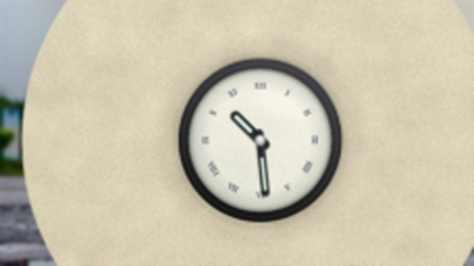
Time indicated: {"hour": 10, "minute": 29}
